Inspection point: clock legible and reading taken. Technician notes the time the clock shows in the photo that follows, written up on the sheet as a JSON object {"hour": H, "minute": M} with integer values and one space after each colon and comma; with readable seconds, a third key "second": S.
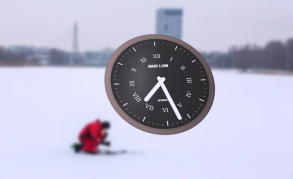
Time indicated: {"hour": 7, "minute": 27}
